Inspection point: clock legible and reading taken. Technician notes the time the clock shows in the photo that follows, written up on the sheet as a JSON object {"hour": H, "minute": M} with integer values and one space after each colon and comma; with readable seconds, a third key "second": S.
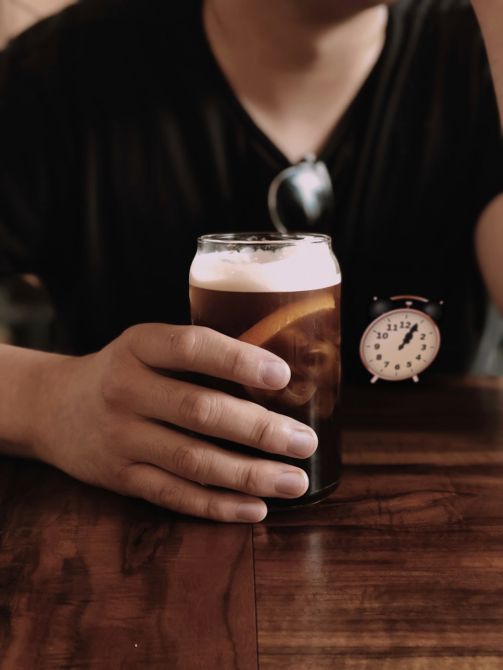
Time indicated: {"hour": 1, "minute": 4}
